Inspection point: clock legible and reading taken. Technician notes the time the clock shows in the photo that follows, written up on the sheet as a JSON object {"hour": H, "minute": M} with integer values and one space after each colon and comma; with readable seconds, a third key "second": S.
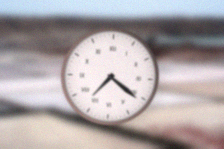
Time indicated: {"hour": 7, "minute": 21}
